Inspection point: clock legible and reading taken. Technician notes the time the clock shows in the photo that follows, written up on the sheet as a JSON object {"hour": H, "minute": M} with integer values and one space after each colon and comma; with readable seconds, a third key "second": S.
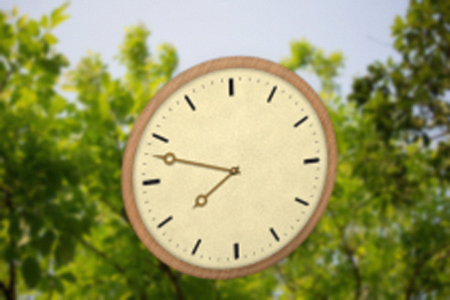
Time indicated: {"hour": 7, "minute": 48}
